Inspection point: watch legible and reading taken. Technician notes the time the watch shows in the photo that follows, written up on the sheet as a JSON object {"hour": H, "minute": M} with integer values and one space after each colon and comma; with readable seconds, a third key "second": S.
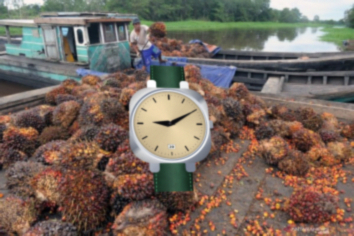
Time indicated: {"hour": 9, "minute": 10}
